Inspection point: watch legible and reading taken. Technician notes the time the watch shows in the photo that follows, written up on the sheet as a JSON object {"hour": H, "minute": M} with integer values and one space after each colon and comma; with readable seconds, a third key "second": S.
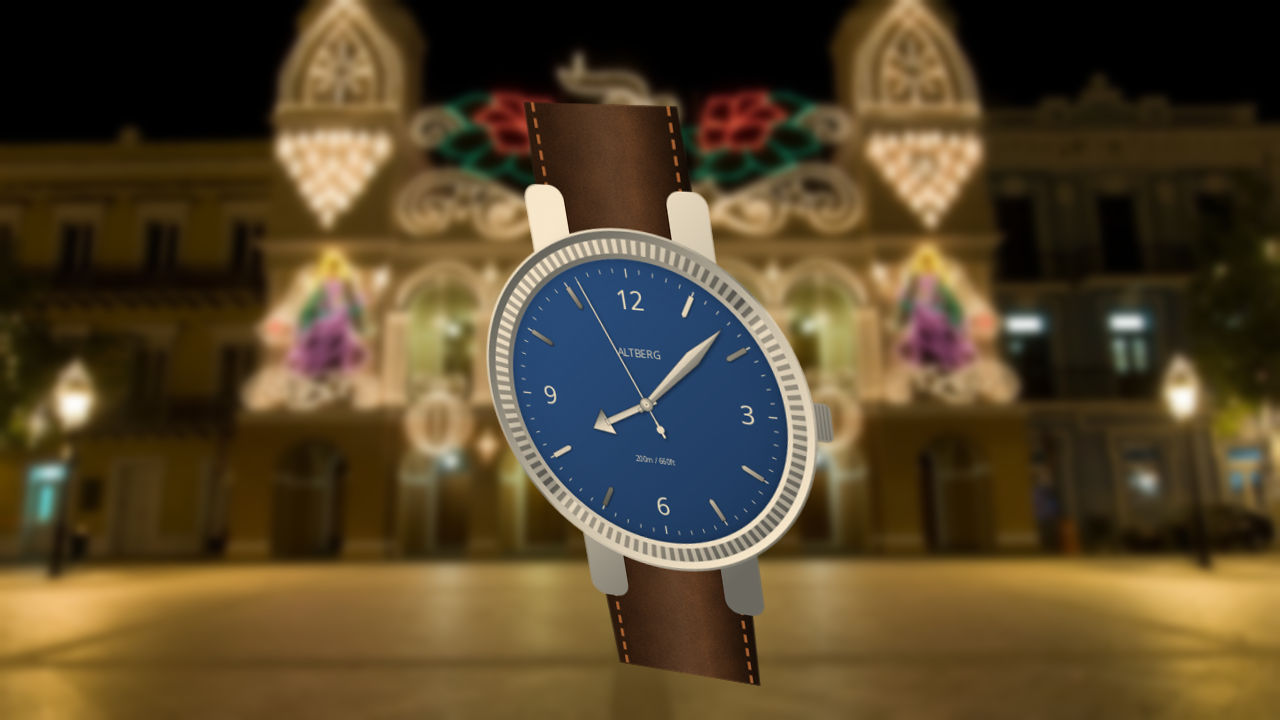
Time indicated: {"hour": 8, "minute": 7, "second": 56}
